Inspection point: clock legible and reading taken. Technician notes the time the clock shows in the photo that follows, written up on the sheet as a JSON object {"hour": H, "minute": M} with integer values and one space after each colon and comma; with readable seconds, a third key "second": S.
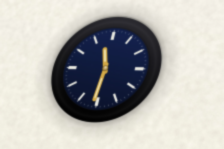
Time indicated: {"hour": 11, "minute": 31}
